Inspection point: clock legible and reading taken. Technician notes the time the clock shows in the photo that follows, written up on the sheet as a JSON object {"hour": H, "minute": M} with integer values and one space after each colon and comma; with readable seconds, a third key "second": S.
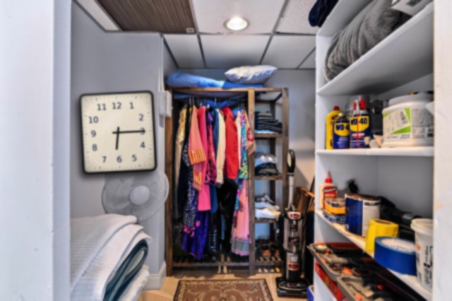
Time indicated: {"hour": 6, "minute": 15}
